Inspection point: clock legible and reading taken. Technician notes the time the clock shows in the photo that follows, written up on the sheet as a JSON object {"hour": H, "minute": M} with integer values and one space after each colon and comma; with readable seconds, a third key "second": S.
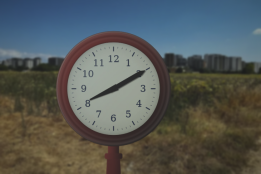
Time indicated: {"hour": 8, "minute": 10}
